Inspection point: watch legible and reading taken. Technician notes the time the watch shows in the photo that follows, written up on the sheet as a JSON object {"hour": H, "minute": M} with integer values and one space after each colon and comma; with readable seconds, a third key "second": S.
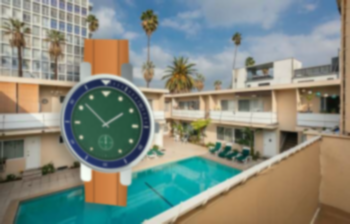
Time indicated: {"hour": 1, "minute": 52}
